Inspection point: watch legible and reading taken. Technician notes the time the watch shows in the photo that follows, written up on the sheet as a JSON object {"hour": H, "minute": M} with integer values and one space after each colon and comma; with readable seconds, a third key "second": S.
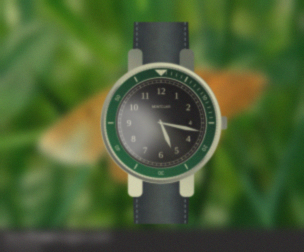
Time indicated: {"hour": 5, "minute": 17}
